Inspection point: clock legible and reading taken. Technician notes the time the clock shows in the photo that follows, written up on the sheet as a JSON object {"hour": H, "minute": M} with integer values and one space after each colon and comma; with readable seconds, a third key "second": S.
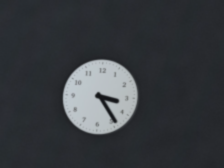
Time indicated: {"hour": 3, "minute": 24}
